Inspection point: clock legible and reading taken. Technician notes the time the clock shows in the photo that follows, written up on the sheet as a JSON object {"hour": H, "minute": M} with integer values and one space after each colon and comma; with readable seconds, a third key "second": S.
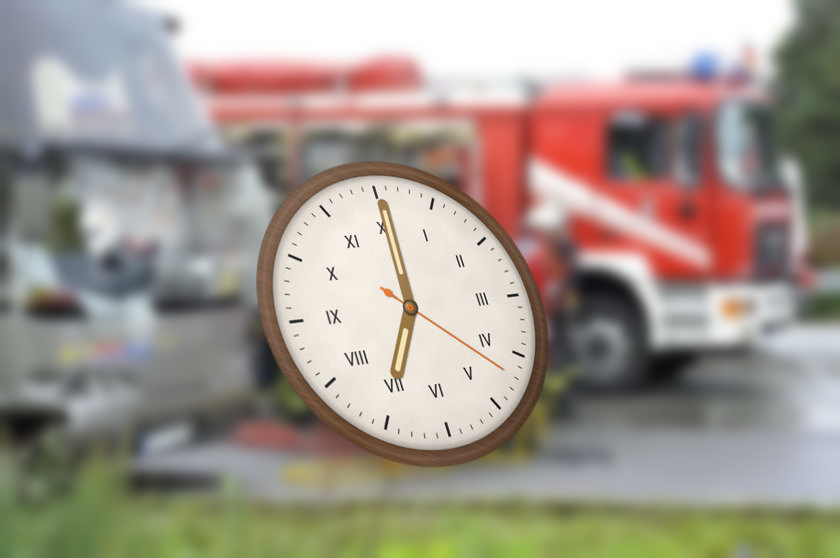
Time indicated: {"hour": 7, "minute": 0, "second": 22}
